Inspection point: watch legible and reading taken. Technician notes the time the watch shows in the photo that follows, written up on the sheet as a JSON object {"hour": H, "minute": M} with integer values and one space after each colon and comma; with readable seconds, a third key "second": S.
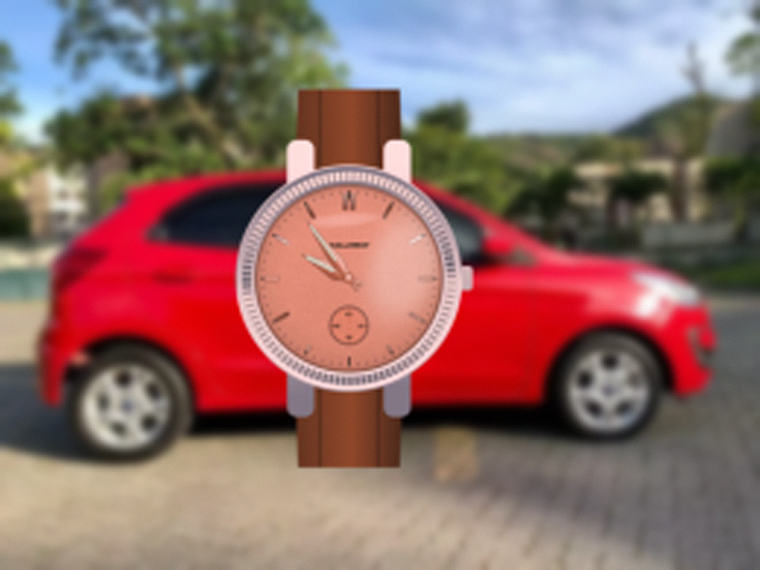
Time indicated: {"hour": 9, "minute": 54}
